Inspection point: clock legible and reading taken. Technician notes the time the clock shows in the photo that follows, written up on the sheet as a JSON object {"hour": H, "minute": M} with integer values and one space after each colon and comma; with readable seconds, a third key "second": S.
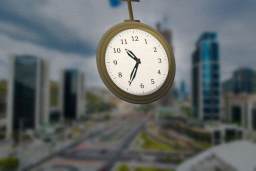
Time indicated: {"hour": 10, "minute": 35}
